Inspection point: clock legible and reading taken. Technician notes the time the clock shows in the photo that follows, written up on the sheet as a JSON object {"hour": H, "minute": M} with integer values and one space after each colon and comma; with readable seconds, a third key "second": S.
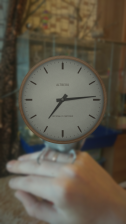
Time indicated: {"hour": 7, "minute": 14}
